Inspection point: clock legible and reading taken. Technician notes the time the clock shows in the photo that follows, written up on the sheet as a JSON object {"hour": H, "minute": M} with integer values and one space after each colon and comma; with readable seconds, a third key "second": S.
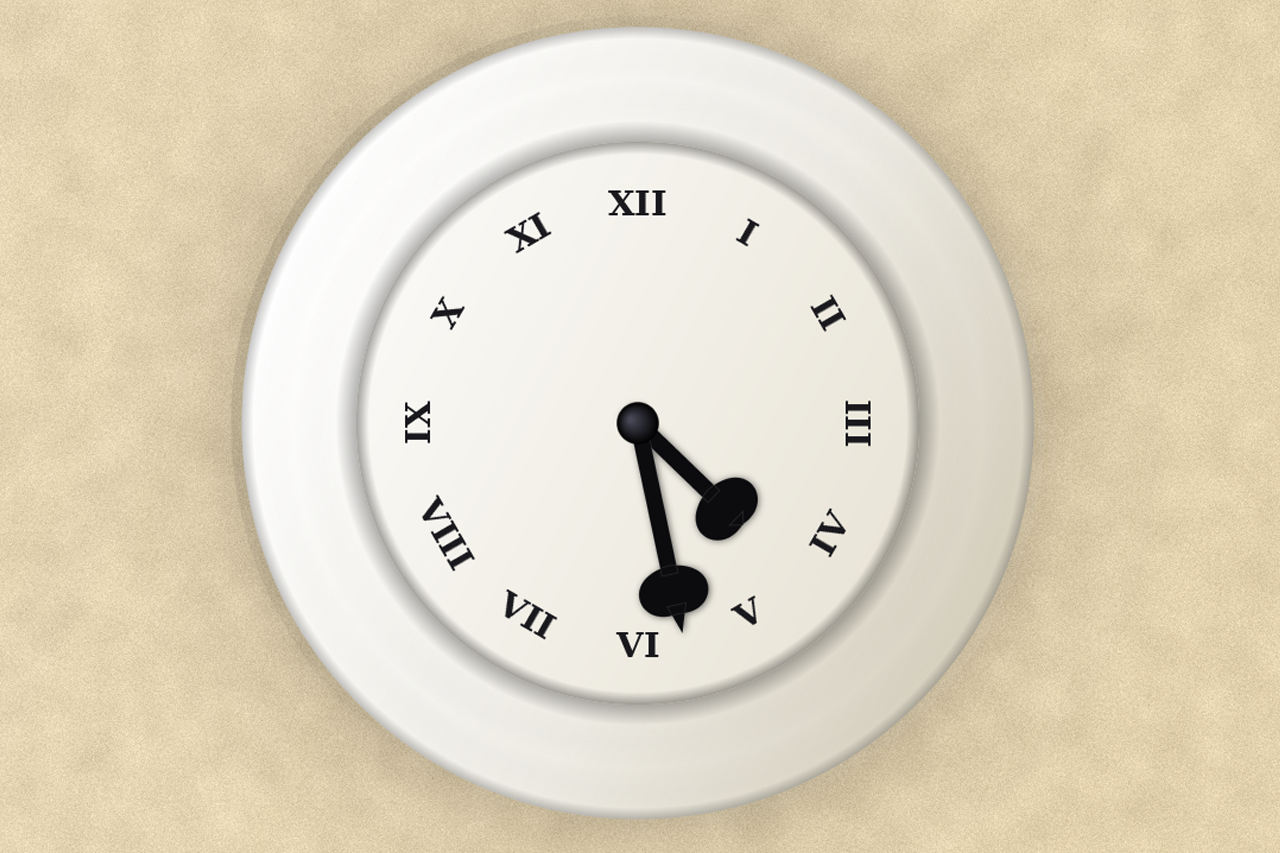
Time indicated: {"hour": 4, "minute": 28}
